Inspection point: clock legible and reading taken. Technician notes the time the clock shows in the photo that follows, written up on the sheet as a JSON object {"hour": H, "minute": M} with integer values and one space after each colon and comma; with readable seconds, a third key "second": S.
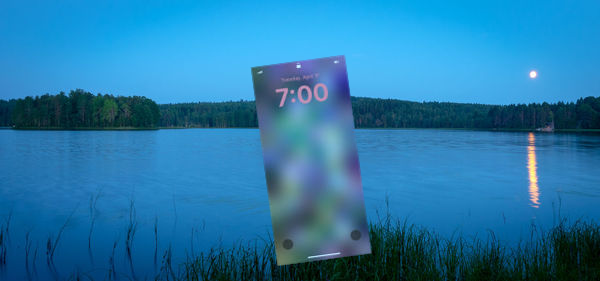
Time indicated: {"hour": 7, "minute": 0}
